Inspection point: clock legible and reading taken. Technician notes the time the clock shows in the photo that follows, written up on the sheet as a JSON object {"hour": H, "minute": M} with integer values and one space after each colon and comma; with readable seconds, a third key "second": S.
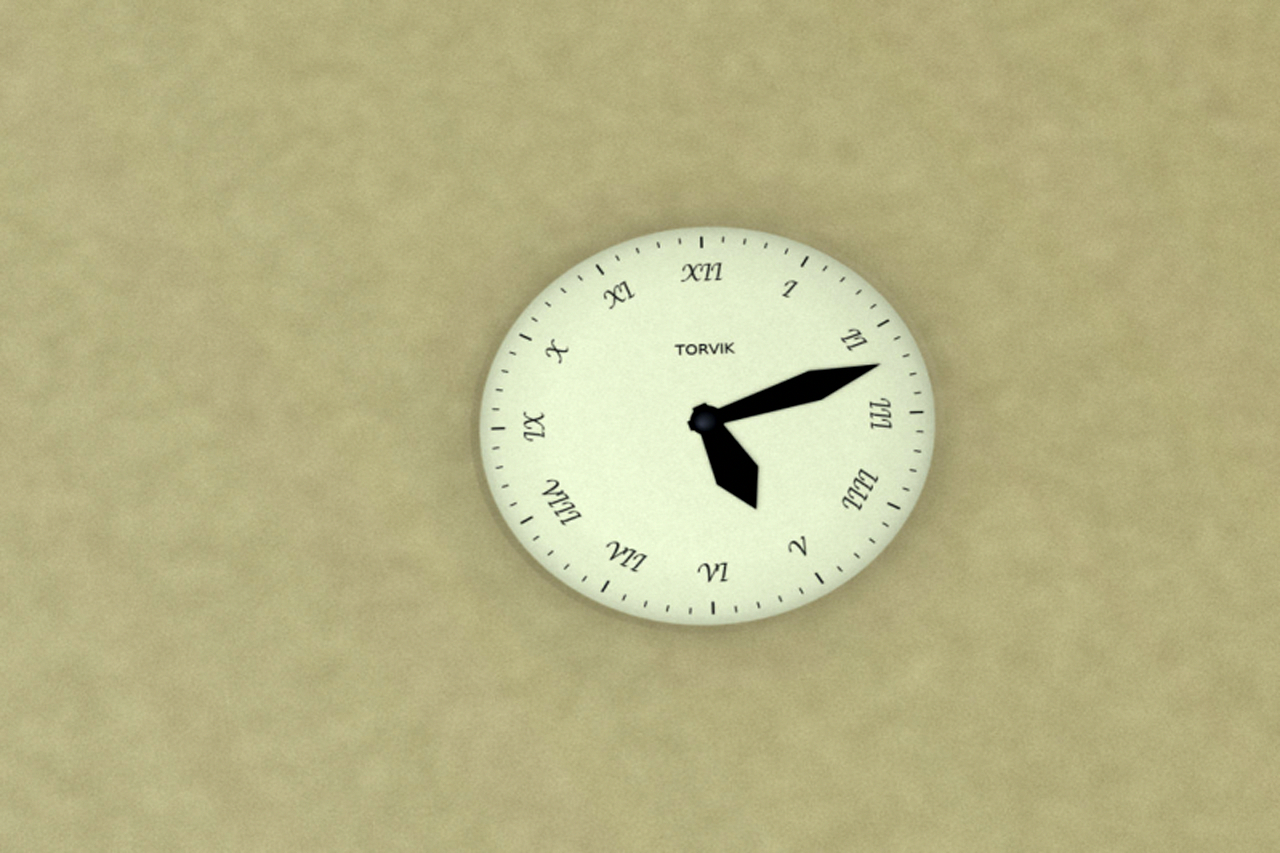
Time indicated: {"hour": 5, "minute": 12}
